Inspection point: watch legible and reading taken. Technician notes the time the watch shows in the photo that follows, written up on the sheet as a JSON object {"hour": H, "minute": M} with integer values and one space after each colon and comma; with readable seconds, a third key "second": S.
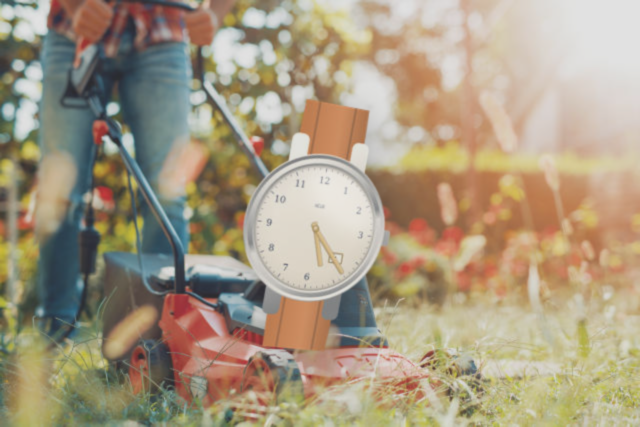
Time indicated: {"hour": 5, "minute": 23}
